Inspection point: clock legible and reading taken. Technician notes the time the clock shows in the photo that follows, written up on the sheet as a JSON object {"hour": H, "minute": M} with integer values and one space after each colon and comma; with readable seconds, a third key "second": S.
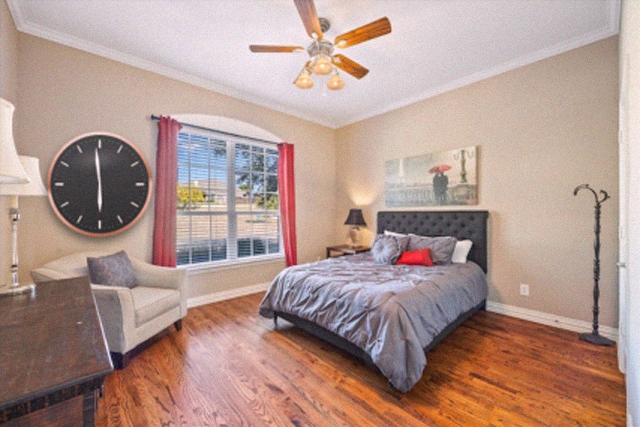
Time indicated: {"hour": 5, "minute": 59}
